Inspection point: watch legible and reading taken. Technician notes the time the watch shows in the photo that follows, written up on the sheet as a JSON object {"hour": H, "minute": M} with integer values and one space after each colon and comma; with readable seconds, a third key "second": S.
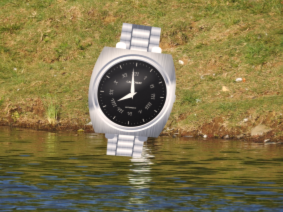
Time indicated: {"hour": 7, "minute": 59}
